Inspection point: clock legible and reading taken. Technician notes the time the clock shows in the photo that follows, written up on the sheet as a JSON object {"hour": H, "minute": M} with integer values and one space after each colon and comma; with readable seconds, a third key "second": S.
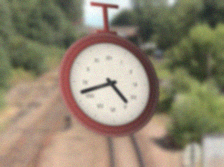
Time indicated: {"hour": 4, "minute": 42}
